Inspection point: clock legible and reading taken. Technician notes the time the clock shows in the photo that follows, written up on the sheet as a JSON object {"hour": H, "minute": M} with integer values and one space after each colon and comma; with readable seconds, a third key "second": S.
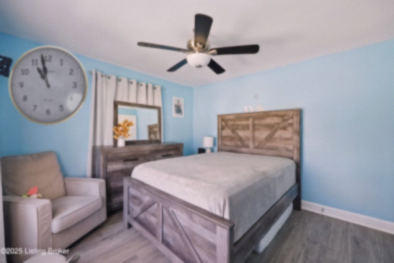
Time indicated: {"hour": 10, "minute": 58}
